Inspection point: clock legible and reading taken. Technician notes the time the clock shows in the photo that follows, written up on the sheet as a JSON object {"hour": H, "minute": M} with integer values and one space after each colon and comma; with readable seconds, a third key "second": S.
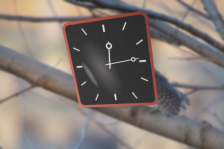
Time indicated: {"hour": 12, "minute": 14}
